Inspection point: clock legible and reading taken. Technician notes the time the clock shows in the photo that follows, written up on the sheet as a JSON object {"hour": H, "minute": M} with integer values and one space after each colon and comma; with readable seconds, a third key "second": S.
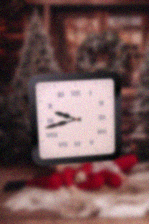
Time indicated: {"hour": 9, "minute": 43}
